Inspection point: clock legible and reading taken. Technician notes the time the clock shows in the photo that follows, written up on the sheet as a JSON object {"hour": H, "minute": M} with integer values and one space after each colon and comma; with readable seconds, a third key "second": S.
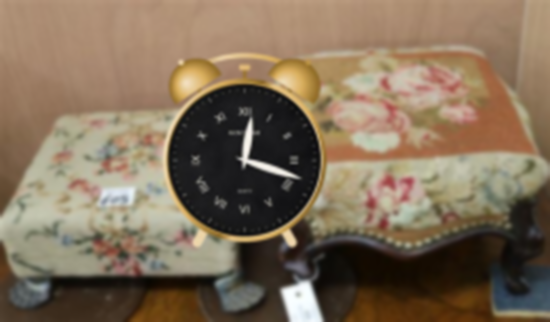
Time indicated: {"hour": 12, "minute": 18}
